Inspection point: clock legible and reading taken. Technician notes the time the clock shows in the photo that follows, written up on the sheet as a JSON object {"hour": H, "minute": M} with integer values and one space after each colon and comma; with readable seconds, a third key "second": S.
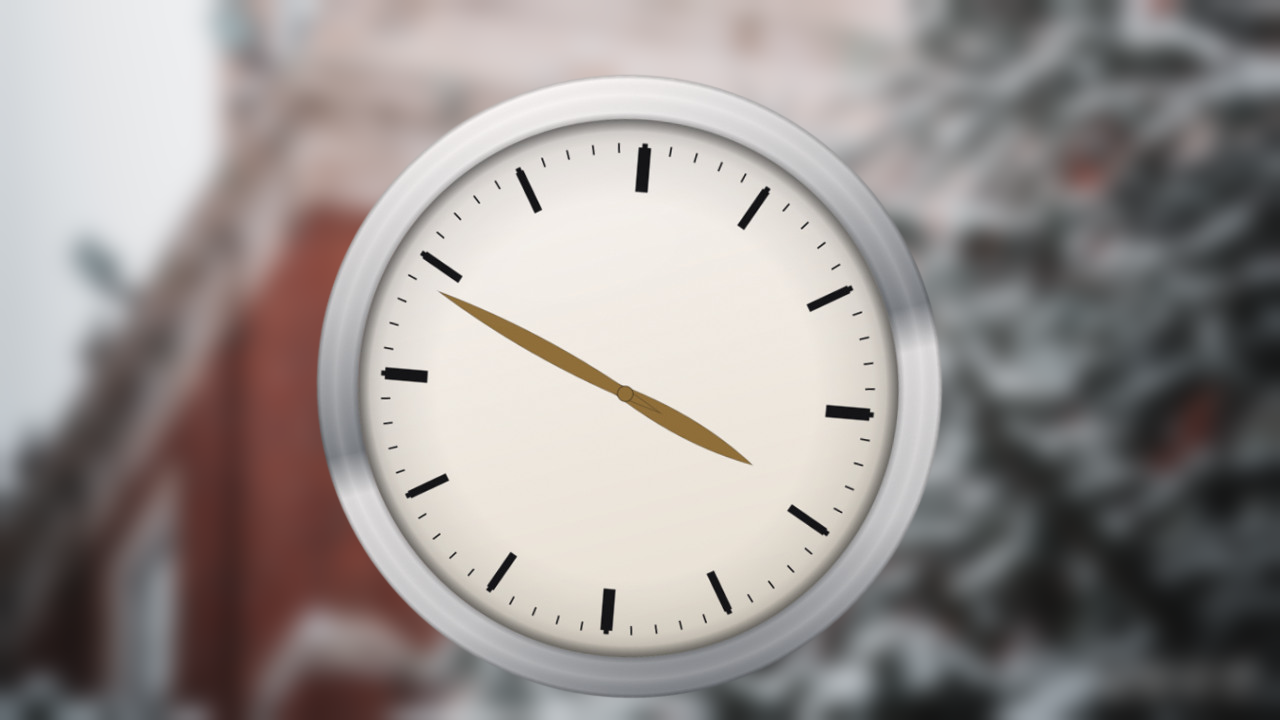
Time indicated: {"hour": 3, "minute": 49}
